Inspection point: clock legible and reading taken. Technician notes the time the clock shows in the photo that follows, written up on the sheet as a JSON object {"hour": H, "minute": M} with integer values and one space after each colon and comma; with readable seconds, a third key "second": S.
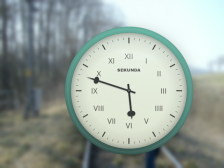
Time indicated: {"hour": 5, "minute": 48}
